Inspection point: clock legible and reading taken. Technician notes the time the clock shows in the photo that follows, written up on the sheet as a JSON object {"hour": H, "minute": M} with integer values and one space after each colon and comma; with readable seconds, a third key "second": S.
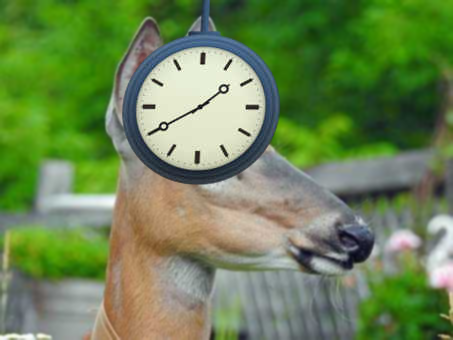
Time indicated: {"hour": 1, "minute": 40}
